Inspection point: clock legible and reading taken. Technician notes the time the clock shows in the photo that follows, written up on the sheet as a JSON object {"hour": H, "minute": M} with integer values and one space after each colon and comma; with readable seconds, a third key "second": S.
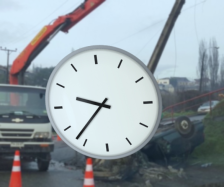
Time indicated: {"hour": 9, "minute": 37}
